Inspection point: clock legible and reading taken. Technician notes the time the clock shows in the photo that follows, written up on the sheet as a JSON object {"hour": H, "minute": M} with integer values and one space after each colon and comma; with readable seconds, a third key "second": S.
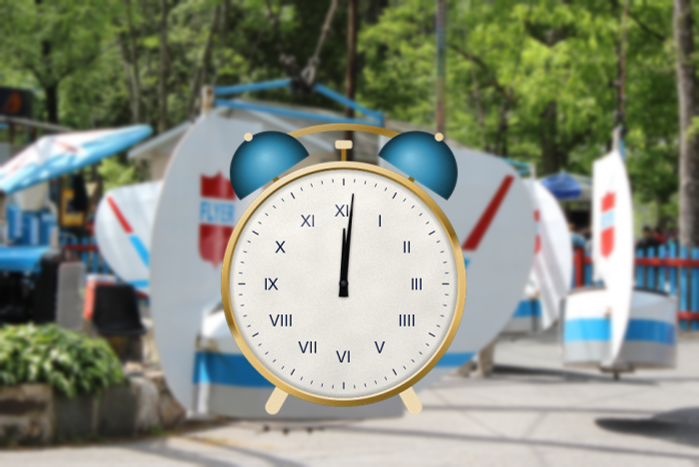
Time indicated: {"hour": 12, "minute": 1}
